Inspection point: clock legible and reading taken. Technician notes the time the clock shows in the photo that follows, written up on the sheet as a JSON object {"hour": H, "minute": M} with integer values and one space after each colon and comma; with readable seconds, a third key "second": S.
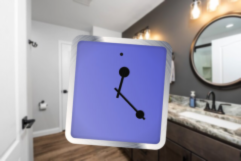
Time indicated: {"hour": 12, "minute": 22}
